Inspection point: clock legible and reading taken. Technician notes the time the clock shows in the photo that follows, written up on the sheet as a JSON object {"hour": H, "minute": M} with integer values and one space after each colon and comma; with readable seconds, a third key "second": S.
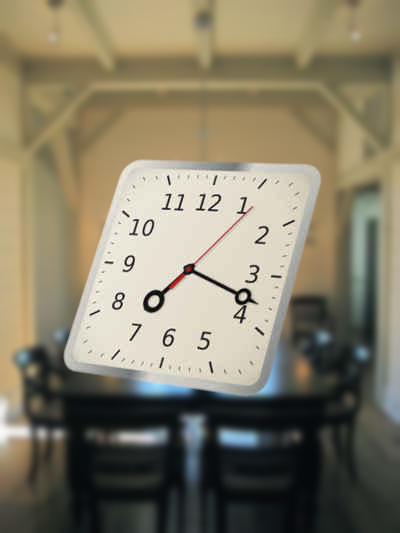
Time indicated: {"hour": 7, "minute": 18, "second": 6}
